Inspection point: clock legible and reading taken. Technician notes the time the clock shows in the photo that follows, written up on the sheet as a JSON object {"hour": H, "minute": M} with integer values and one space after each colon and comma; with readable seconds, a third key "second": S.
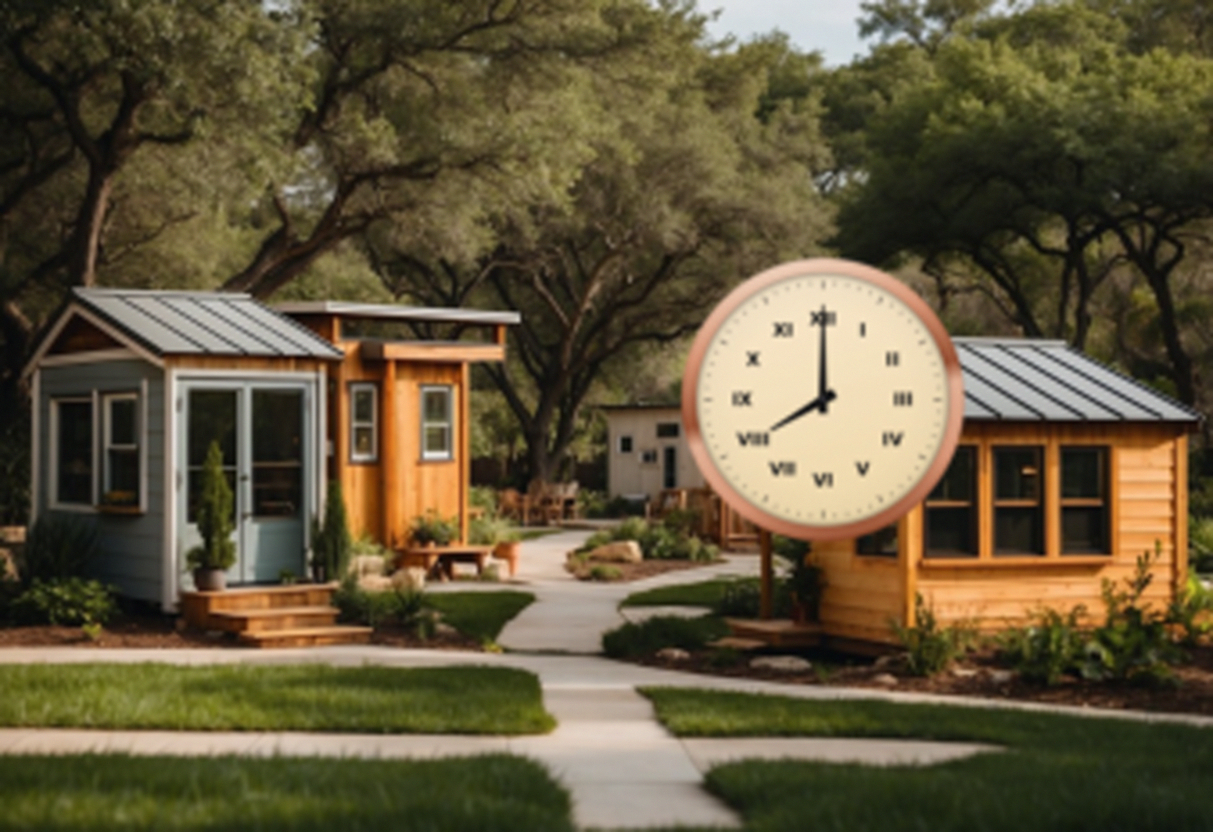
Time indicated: {"hour": 8, "minute": 0}
